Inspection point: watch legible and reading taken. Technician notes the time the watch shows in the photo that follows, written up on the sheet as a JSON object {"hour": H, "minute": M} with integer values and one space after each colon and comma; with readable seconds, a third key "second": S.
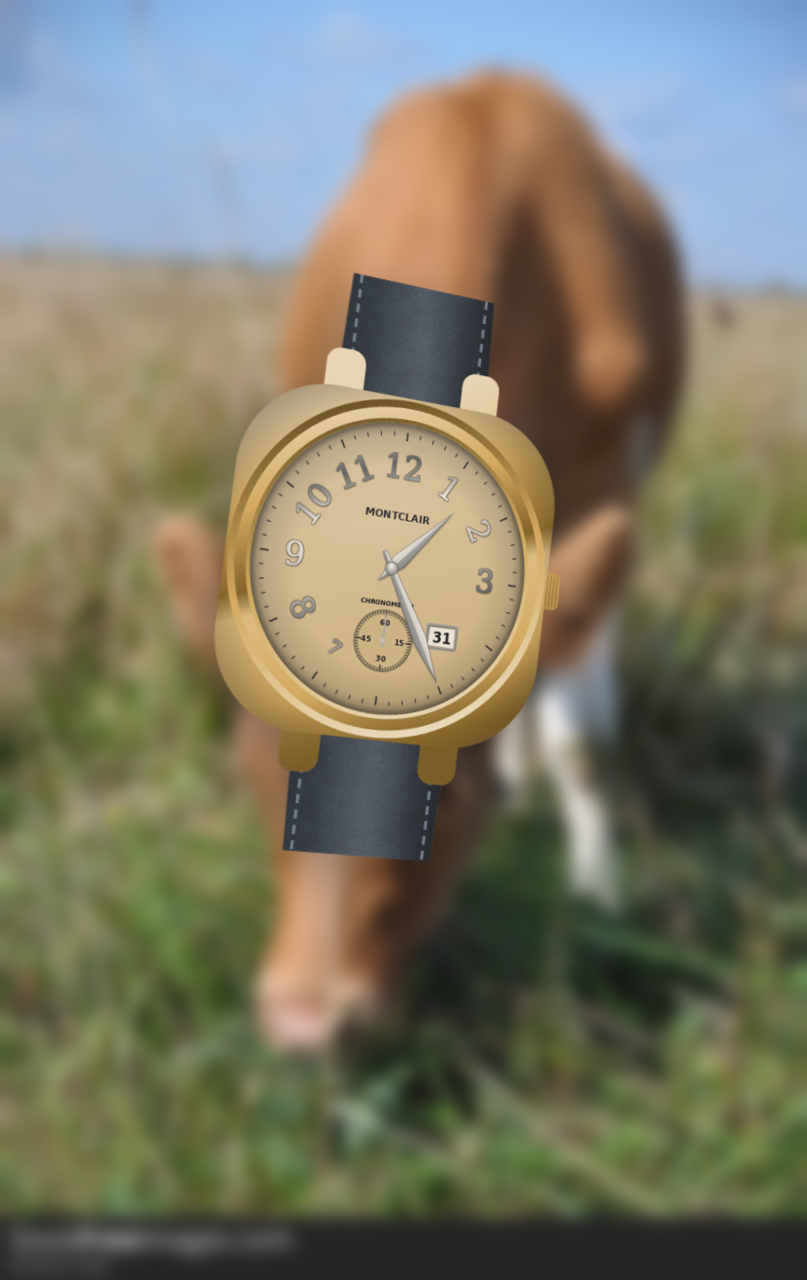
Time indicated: {"hour": 1, "minute": 25}
